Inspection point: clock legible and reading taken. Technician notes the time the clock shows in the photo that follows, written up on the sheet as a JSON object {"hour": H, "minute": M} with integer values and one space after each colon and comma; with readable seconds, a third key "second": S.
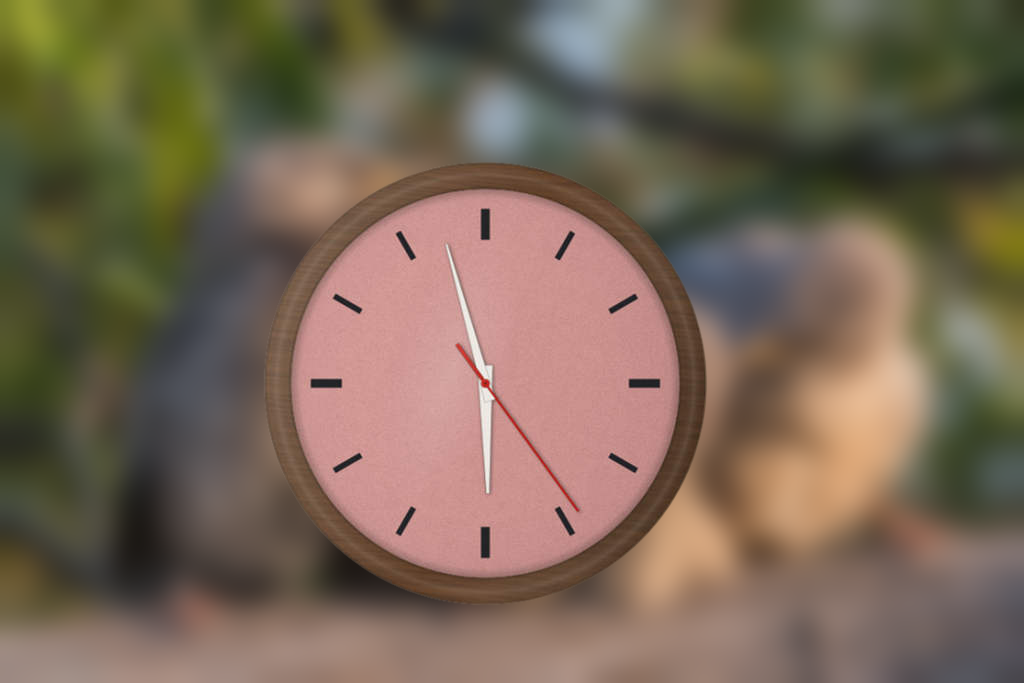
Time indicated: {"hour": 5, "minute": 57, "second": 24}
